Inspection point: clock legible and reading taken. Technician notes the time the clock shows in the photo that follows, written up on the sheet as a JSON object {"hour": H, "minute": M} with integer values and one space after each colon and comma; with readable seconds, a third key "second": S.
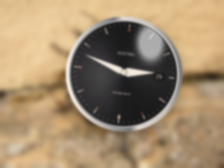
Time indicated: {"hour": 2, "minute": 48}
